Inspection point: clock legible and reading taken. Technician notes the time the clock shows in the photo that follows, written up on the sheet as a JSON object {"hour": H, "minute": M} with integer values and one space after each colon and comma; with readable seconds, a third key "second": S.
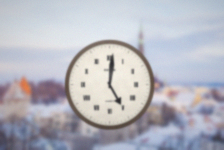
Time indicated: {"hour": 5, "minute": 1}
